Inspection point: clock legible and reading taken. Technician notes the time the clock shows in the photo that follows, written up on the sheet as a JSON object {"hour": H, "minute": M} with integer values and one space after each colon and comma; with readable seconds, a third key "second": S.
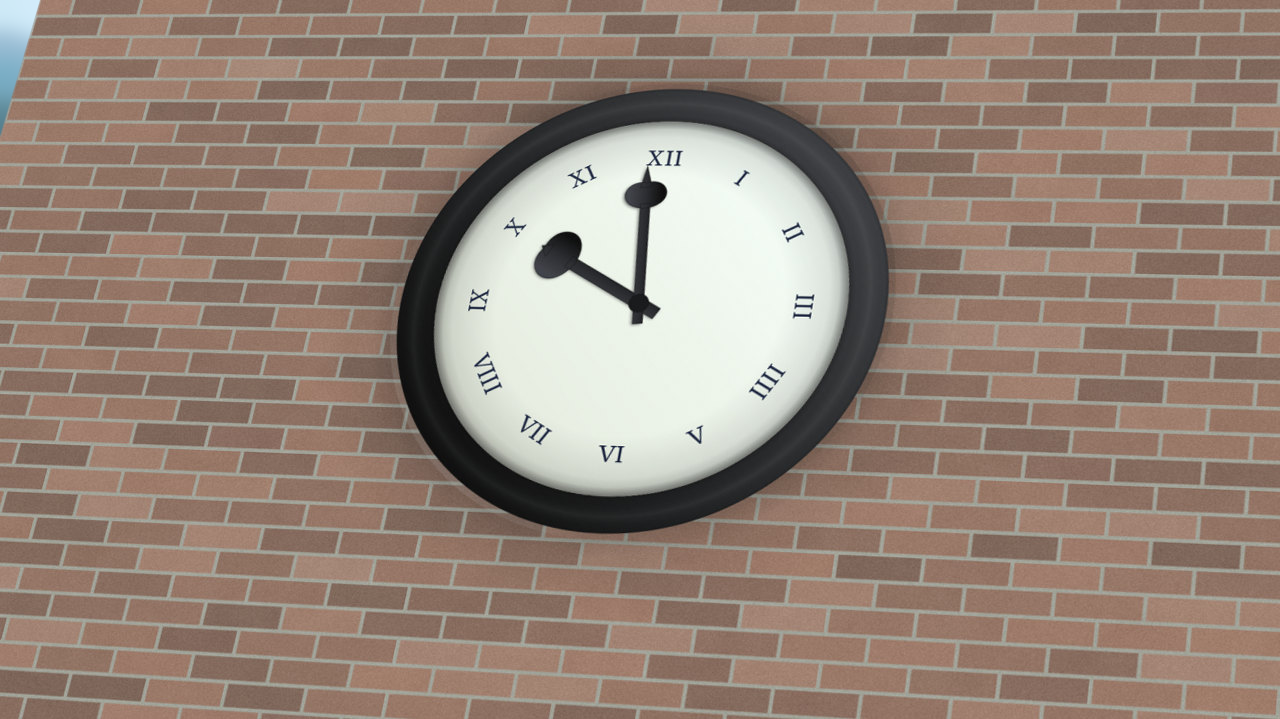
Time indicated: {"hour": 9, "minute": 59}
